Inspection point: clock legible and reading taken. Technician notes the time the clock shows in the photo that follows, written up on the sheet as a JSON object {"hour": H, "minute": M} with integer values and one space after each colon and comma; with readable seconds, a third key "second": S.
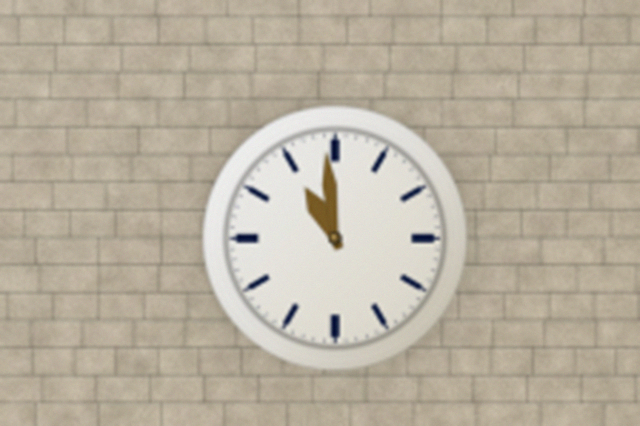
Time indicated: {"hour": 10, "minute": 59}
